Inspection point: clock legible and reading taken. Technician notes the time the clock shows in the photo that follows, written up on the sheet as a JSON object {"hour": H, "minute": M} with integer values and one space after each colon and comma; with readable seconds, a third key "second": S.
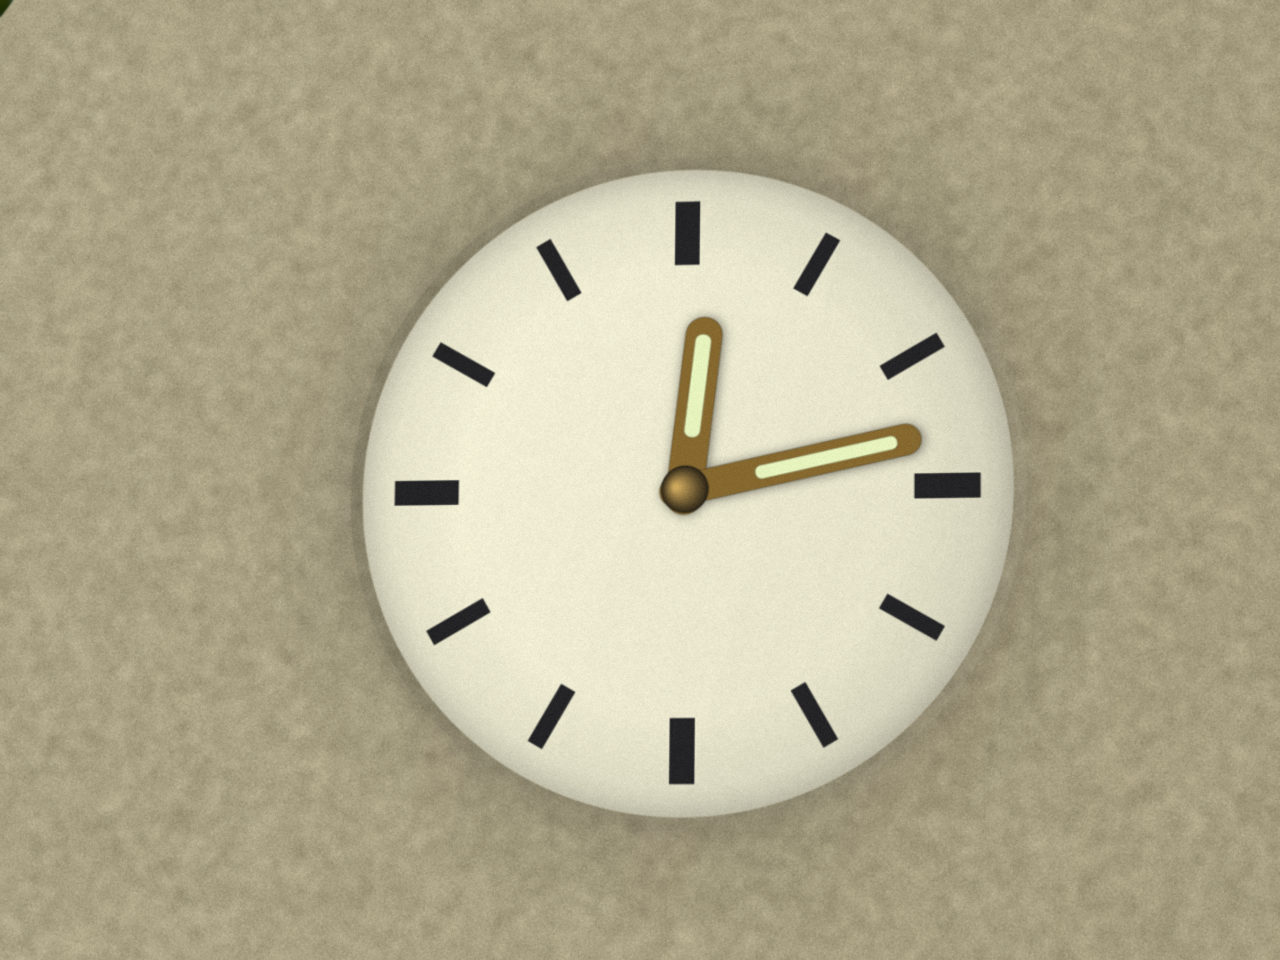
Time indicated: {"hour": 12, "minute": 13}
